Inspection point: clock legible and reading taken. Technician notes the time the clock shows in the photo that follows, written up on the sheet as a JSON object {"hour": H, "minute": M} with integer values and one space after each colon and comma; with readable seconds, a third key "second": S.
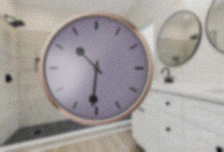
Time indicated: {"hour": 10, "minute": 31}
